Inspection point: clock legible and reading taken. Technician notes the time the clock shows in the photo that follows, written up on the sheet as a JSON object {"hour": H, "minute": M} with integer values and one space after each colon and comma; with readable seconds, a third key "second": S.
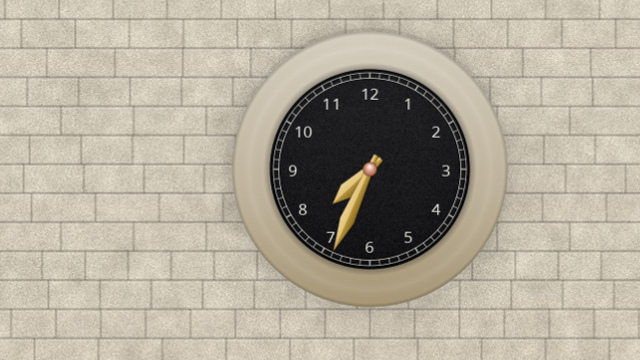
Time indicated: {"hour": 7, "minute": 34}
